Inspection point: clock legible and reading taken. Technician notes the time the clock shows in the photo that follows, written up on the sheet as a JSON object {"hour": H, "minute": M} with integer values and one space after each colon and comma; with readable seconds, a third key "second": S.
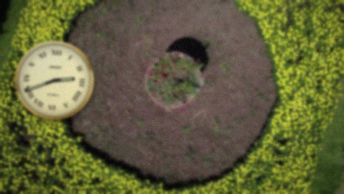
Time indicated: {"hour": 2, "minute": 41}
